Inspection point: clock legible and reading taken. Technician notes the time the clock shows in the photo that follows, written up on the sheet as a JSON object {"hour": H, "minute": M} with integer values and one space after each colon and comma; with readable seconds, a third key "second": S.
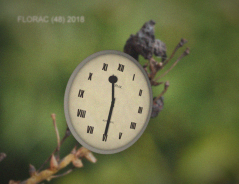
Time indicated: {"hour": 11, "minute": 30}
